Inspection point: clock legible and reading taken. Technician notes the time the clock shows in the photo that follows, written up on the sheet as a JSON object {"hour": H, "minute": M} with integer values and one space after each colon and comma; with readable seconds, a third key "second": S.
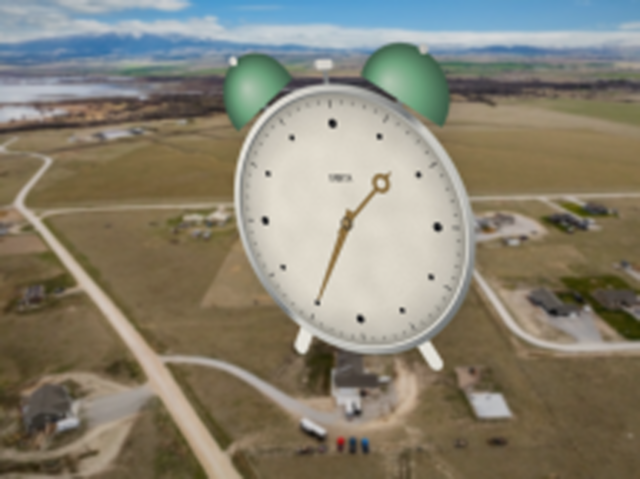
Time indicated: {"hour": 1, "minute": 35}
